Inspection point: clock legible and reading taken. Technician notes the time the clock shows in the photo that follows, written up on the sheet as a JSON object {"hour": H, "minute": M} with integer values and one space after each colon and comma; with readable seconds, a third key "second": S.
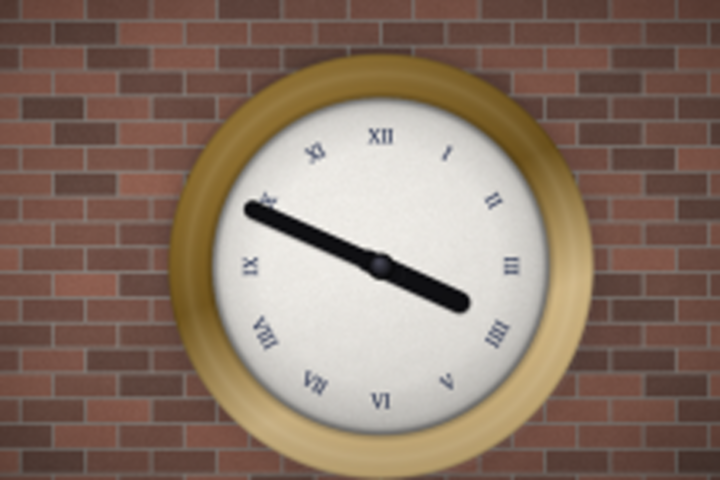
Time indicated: {"hour": 3, "minute": 49}
